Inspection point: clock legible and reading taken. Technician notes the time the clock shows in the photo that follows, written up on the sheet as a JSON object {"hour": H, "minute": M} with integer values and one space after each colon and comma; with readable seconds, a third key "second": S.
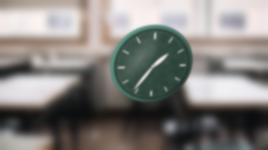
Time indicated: {"hour": 1, "minute": 36}
